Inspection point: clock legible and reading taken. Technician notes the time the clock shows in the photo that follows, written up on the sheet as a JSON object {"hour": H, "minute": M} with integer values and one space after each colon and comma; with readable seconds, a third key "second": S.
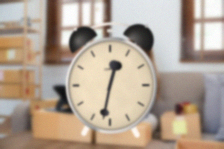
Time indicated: {"hour": 12, "minute": 32}
